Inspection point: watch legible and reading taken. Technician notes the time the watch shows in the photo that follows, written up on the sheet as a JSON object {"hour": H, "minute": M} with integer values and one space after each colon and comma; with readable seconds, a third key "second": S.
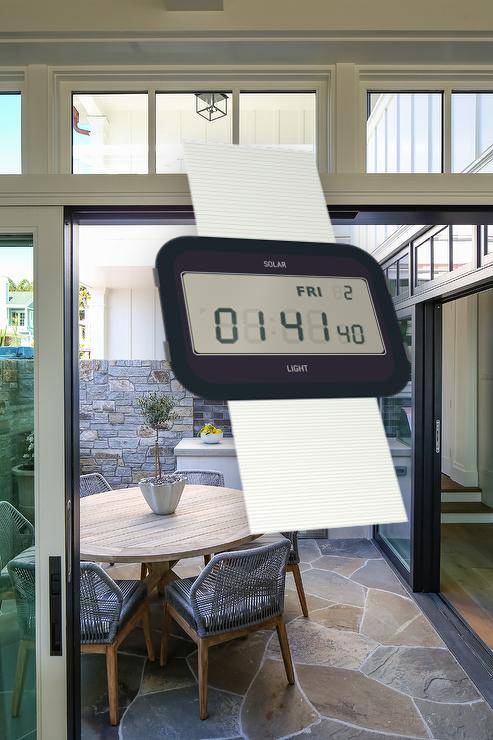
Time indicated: {"hour": 1, "minute": 41, "second": 40}
